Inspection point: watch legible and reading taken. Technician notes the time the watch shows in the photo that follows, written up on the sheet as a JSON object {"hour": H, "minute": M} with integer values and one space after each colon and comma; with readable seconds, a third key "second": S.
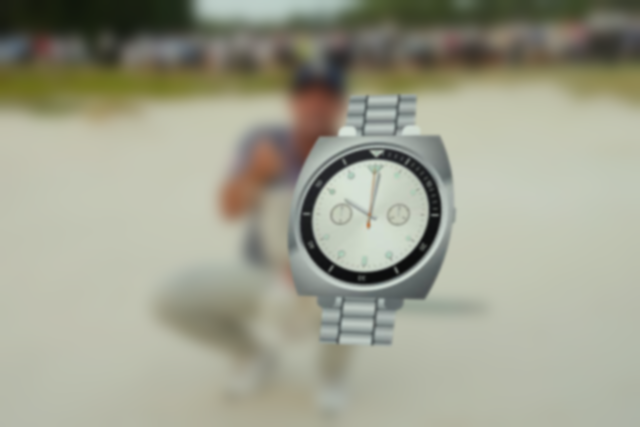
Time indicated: {"hour": 10, "minute": 1}
